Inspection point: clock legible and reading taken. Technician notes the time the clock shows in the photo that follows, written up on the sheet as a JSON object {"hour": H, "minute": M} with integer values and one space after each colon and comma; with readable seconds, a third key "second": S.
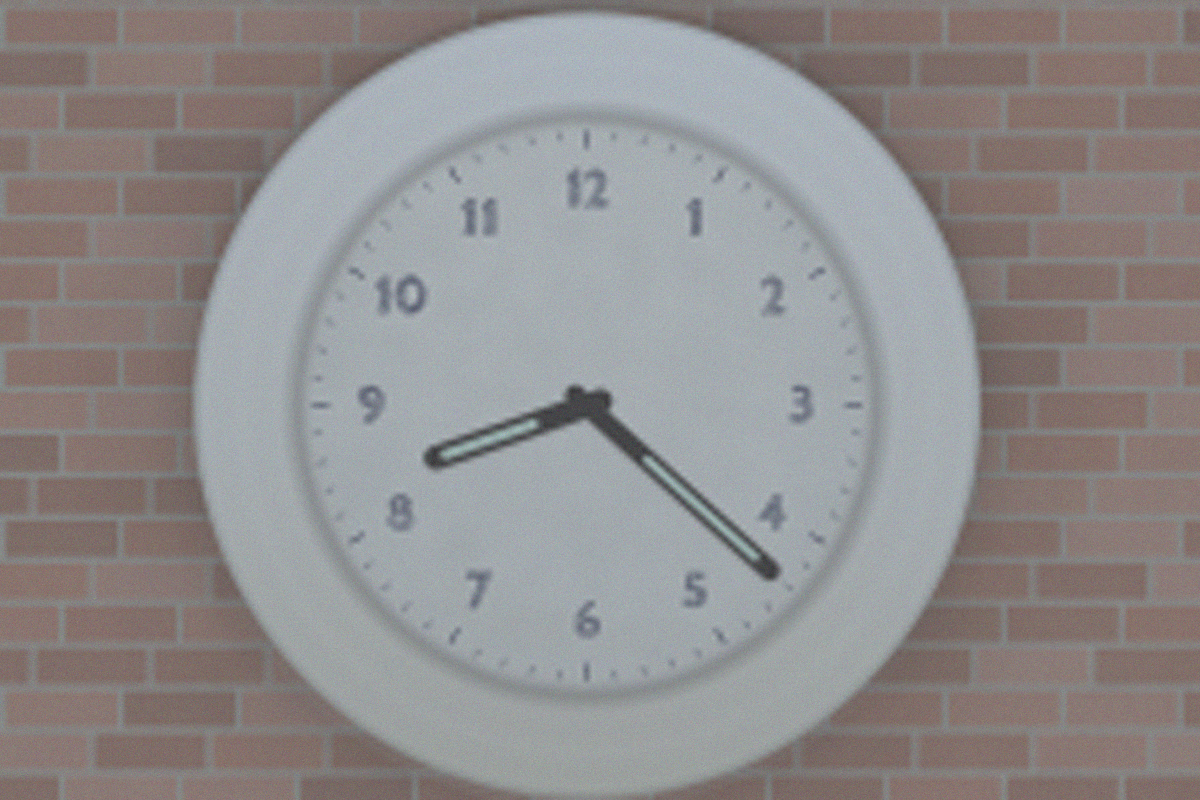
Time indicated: {"hour": 8, "minute": 22}
